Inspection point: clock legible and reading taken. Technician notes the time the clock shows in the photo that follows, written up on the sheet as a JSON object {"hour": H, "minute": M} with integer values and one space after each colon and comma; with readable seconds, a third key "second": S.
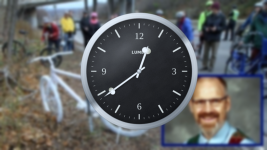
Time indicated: {"hour": 12, "minute": 39}
